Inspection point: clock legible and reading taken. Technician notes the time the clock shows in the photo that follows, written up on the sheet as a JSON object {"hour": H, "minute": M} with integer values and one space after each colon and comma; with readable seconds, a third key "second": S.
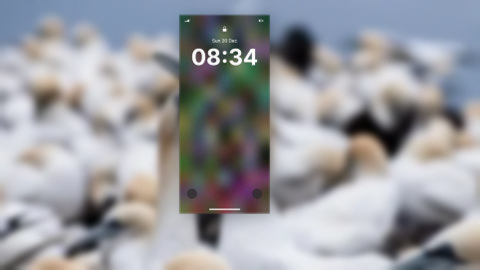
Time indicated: {"hour": 8, "minute": 34}
